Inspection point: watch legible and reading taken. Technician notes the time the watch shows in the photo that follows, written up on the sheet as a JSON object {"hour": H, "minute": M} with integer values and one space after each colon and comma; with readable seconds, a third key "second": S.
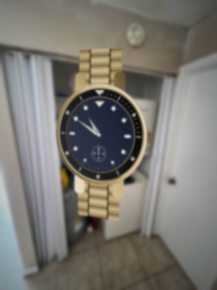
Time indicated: {"hour": 10, "minute": 50}
